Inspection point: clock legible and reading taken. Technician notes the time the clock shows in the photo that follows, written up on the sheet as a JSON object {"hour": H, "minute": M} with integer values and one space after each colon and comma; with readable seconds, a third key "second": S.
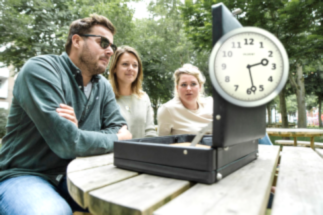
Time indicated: {"hour": 2, "minute": 28}
